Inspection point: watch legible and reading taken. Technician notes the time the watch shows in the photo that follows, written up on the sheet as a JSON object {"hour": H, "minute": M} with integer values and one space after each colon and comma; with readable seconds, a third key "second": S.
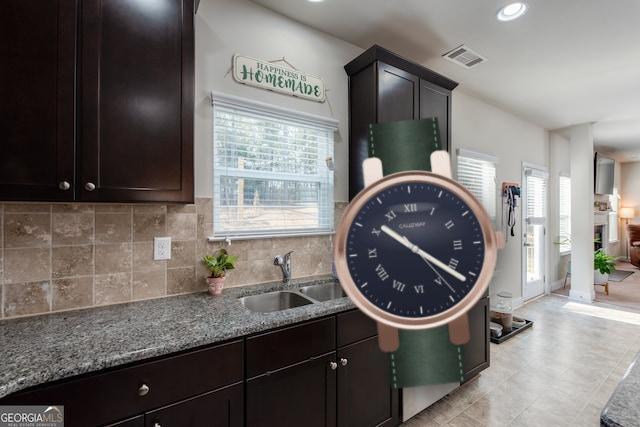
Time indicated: {"hour": 10, "minute": 21, "second": 24}
